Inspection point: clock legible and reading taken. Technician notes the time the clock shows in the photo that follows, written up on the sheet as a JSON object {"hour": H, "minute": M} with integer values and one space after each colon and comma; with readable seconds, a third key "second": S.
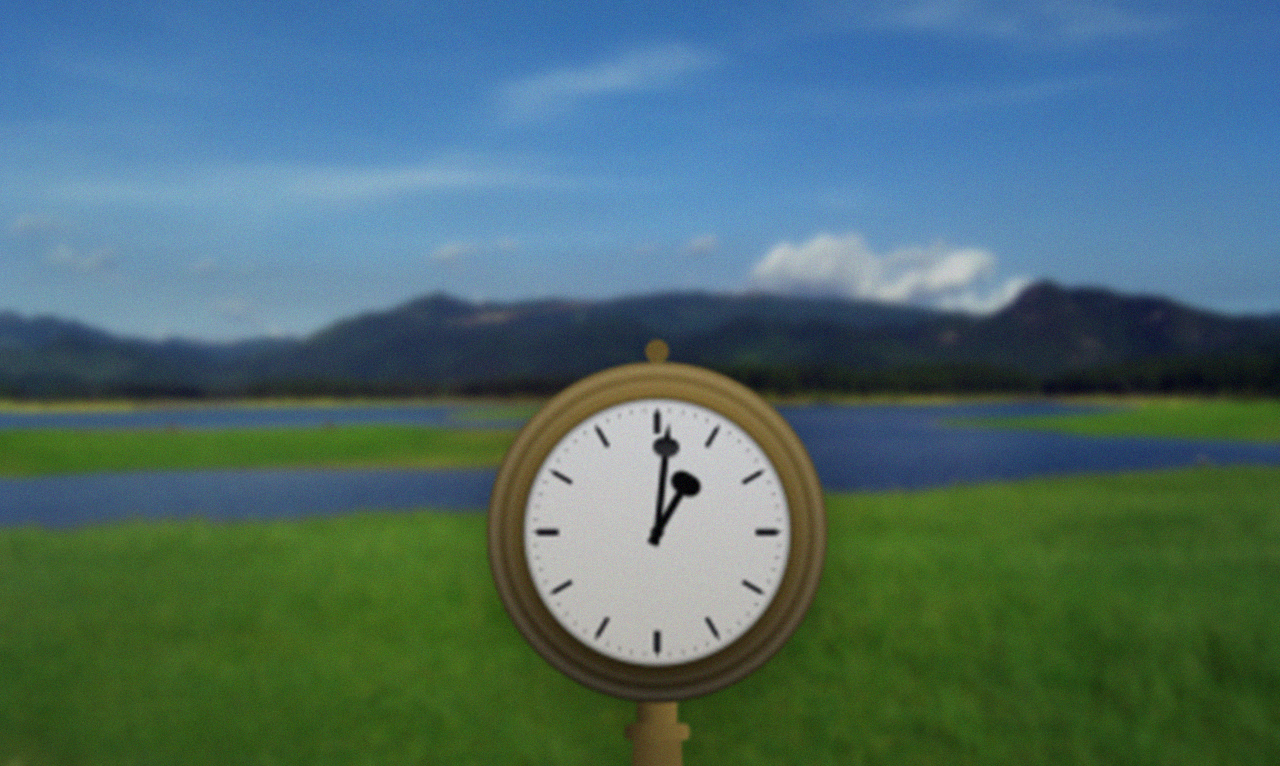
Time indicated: {"hour": 1, "minute": 1}
